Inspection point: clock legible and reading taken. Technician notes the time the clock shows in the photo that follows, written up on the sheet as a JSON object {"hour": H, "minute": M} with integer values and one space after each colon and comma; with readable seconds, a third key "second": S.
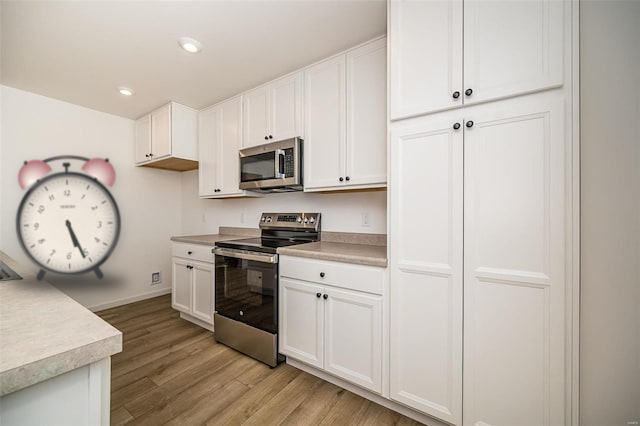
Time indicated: {"hour": 5, "minute": 26}
